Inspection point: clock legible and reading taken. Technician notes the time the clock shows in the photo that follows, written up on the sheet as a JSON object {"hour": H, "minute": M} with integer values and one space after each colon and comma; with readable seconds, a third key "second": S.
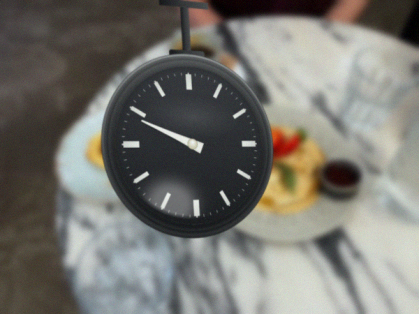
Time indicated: {"hour": 9, "minute": 49}
